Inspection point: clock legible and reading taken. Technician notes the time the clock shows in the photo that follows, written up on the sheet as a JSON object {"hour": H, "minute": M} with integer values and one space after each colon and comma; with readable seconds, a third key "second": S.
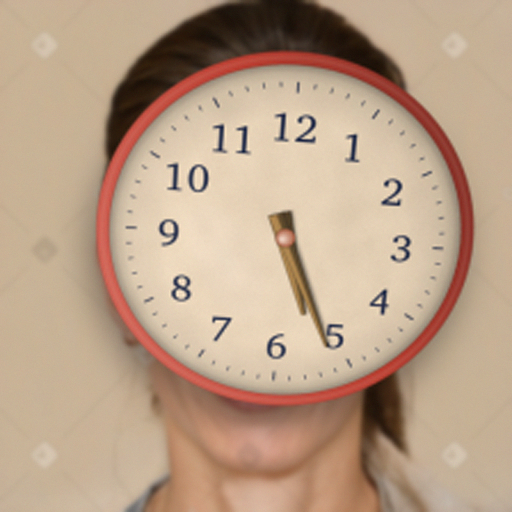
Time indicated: {"hour": 5, "minute": 26}
